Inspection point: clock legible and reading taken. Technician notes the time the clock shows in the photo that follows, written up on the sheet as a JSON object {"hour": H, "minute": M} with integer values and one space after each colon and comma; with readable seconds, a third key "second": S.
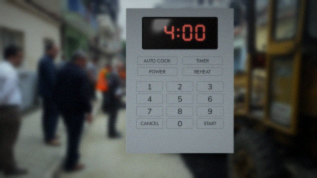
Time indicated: {"hour": 4, "minute": 0}
